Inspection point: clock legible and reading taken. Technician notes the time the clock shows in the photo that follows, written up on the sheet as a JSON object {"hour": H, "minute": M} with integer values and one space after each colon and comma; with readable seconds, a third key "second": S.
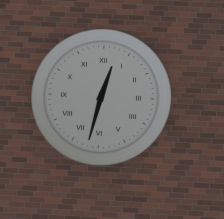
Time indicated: {"hour": 12, "minute": 32}
